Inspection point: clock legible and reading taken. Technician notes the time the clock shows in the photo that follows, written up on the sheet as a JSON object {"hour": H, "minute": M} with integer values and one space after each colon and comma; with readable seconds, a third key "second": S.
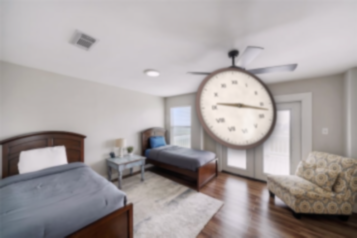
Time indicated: {"hour": 9, "minute": 17}
